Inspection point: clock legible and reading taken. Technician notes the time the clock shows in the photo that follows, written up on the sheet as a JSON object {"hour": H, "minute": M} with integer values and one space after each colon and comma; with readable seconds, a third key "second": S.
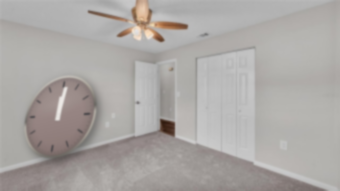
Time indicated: {"hour": 12, "minute": 1}
